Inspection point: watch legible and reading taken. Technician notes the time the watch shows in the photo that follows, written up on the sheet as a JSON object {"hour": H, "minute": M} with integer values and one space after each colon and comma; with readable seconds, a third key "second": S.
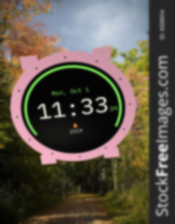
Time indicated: {"hour": 11, "minute": 33}
